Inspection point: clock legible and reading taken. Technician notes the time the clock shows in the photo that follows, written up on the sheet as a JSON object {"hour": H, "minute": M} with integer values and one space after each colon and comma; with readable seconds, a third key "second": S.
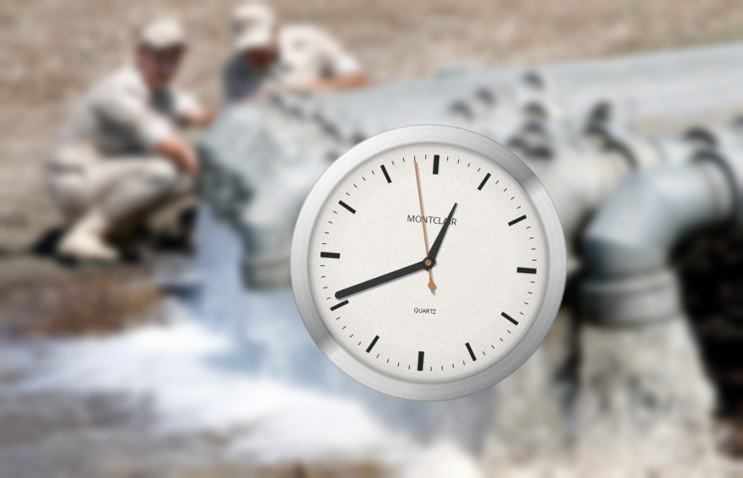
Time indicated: {"hour": 12, "minute": 40, "second": 58}
